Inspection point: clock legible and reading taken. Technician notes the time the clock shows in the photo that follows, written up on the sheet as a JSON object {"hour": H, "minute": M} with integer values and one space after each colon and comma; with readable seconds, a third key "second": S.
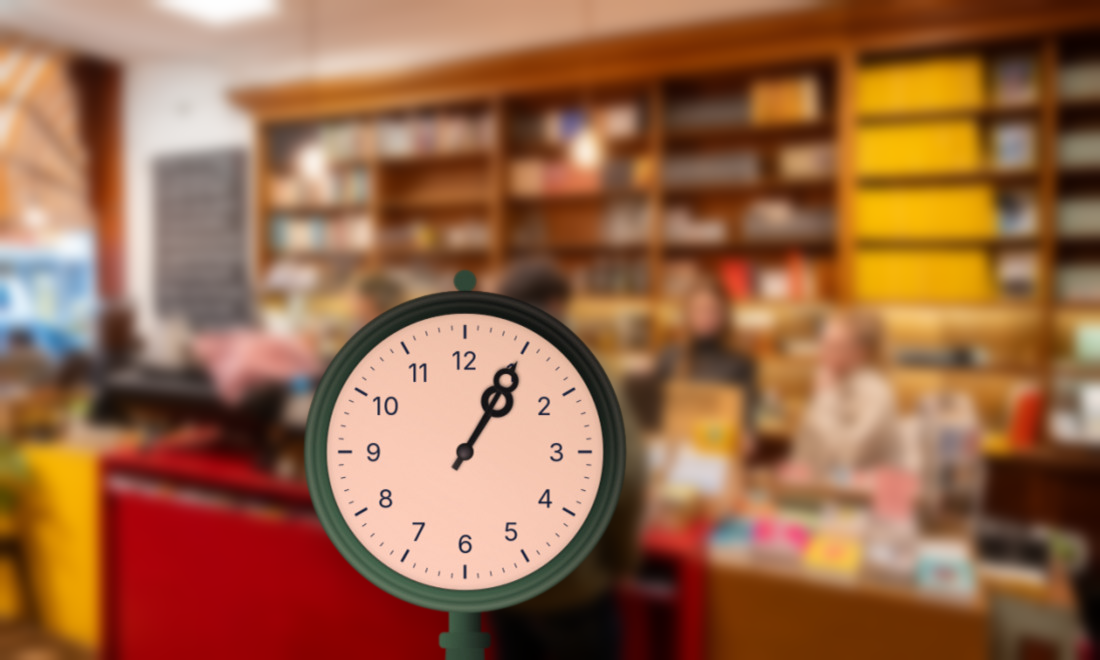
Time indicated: {"hour": 1, "minute": 5}
